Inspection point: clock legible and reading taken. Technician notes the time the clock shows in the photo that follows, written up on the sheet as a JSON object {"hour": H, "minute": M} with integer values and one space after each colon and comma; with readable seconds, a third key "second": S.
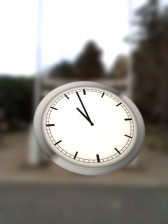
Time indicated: {"hour": 10, "minute": 58}
